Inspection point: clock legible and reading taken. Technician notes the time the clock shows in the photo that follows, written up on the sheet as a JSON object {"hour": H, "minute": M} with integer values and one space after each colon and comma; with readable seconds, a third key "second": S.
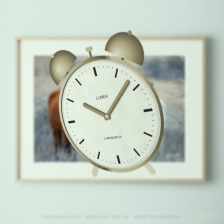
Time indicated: {"hour": 10, "minute": 8}
